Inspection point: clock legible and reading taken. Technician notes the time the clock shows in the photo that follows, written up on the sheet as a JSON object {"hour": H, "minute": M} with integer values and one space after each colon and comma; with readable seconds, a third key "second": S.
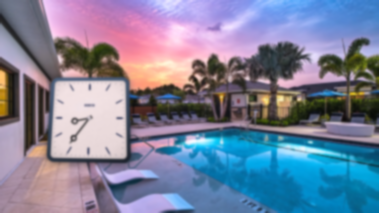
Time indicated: {"hour": 8, "minute": 36}
